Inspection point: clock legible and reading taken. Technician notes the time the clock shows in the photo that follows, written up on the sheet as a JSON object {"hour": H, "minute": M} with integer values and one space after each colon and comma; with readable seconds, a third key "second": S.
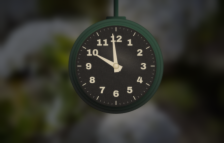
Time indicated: {"hour": 9, "minute": 59}
